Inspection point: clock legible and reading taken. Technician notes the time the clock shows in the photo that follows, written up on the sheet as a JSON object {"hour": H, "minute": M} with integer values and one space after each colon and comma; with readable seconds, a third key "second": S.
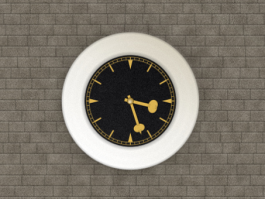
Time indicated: {"hour": 3, "minute": 27}
